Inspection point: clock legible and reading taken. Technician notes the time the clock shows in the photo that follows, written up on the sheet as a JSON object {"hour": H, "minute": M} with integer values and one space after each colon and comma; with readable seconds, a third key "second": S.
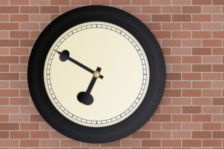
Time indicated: {"hour": 6, "minute": 50}
